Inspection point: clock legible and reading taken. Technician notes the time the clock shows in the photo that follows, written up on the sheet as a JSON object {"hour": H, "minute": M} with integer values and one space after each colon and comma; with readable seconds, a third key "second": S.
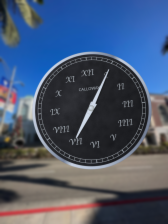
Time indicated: {"hour": 7, "minute": 5}
